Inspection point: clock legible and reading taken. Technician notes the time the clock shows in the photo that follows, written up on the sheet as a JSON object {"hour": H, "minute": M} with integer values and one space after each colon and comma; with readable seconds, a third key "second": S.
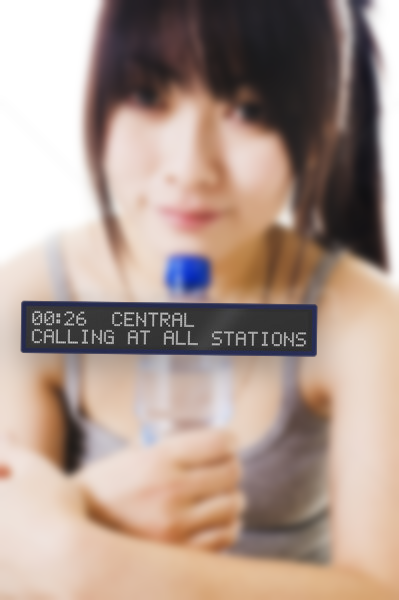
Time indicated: {"hour": 0, "minute": 26}
